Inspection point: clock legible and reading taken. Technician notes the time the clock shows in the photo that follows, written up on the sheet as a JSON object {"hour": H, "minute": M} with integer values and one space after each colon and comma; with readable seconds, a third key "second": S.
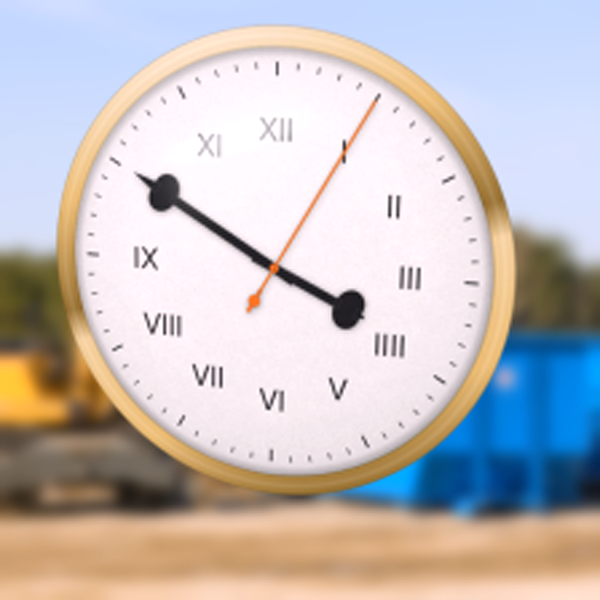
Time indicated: {"hour": 3, "minute": 50, "second": 5}
